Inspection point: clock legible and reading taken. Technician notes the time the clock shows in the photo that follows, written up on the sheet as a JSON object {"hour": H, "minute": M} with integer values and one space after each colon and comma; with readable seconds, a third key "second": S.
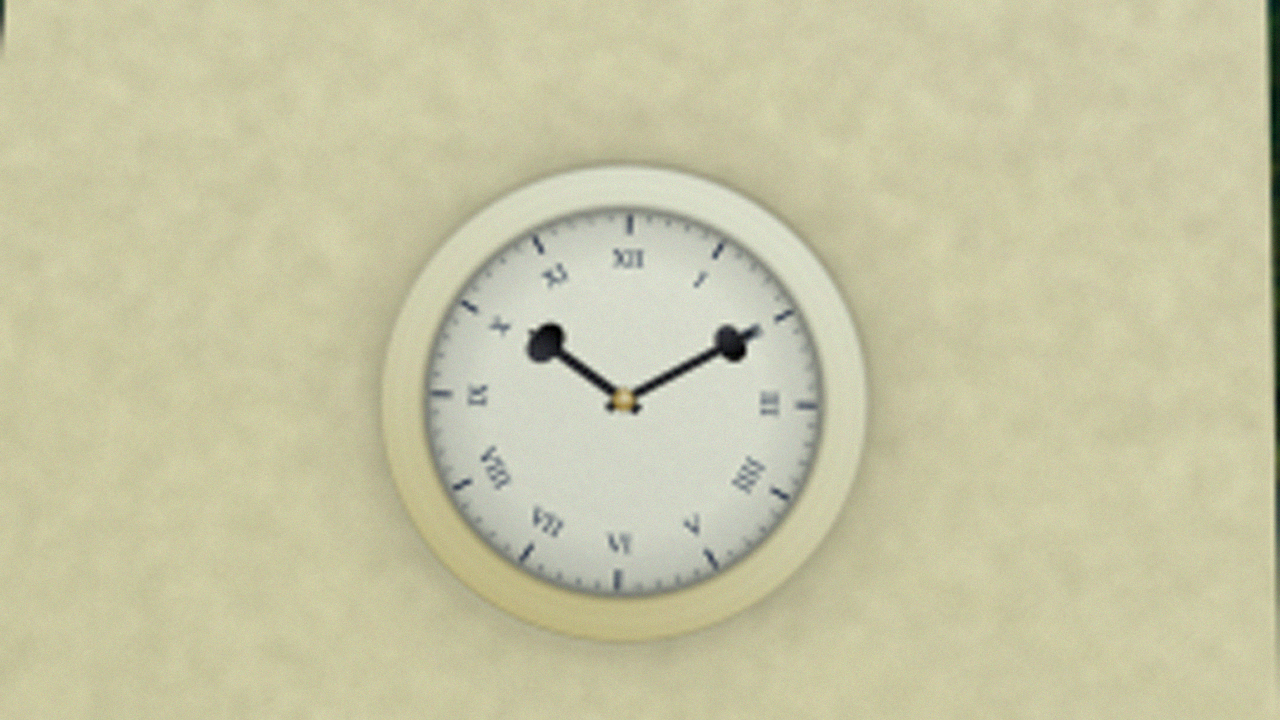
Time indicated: {"hour": 10, "minute": 10}
